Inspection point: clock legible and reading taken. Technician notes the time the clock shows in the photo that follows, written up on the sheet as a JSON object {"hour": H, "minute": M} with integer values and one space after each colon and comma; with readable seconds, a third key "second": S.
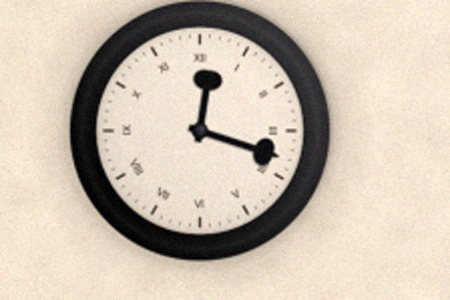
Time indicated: {"hour": 12, "minute": 18}
